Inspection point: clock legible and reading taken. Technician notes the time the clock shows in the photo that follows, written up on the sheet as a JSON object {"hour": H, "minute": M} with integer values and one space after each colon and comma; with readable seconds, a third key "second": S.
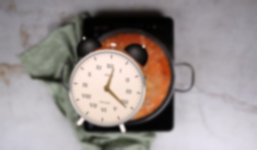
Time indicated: {"hour": 12, "minute": 21}
